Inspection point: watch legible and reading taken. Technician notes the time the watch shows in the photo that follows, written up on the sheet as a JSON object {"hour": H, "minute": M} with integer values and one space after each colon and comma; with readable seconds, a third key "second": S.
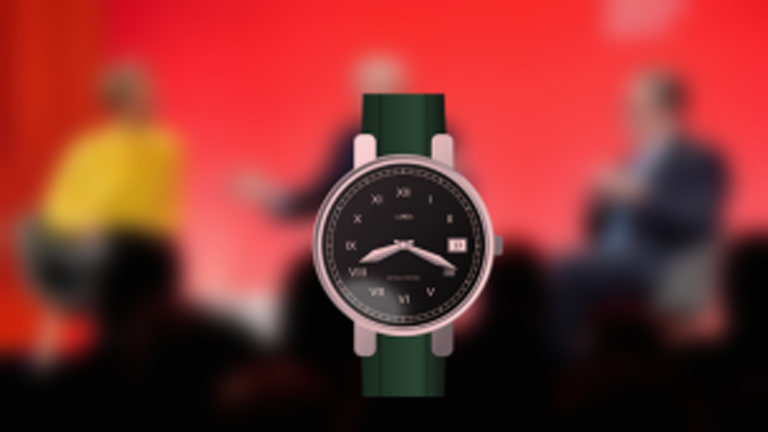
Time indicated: {"hour": 8, "minute": 19}
